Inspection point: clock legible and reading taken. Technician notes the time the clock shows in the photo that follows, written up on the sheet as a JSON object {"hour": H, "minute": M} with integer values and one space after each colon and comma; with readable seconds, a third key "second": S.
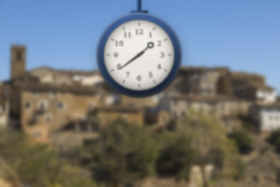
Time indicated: {"hour": 1, "minute": 39}
